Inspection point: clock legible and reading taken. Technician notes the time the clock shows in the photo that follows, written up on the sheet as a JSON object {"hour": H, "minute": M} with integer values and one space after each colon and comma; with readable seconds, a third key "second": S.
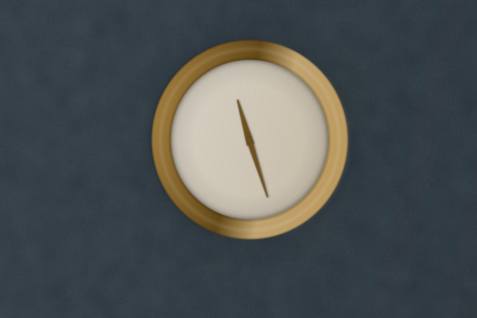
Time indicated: {"hour": 11, "minute": 27}
